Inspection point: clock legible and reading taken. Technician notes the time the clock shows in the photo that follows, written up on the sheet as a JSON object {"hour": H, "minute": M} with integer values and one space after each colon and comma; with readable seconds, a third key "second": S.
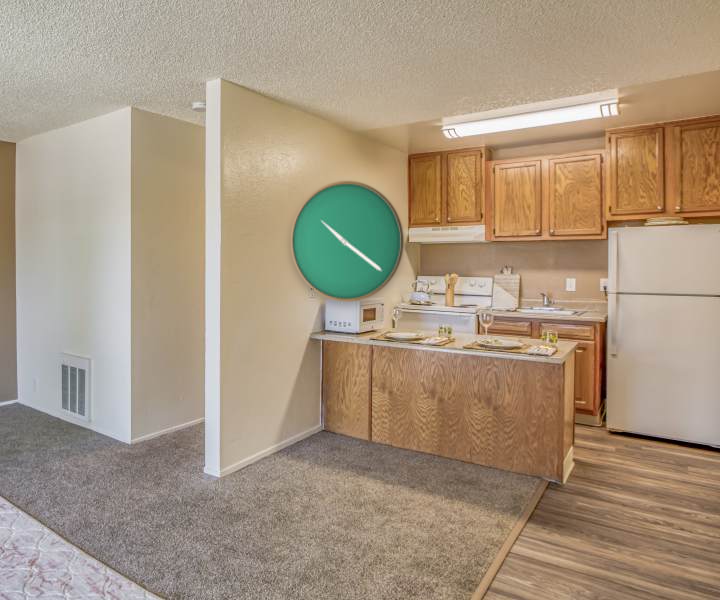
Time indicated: {"hour": 10, "minute": 21}
